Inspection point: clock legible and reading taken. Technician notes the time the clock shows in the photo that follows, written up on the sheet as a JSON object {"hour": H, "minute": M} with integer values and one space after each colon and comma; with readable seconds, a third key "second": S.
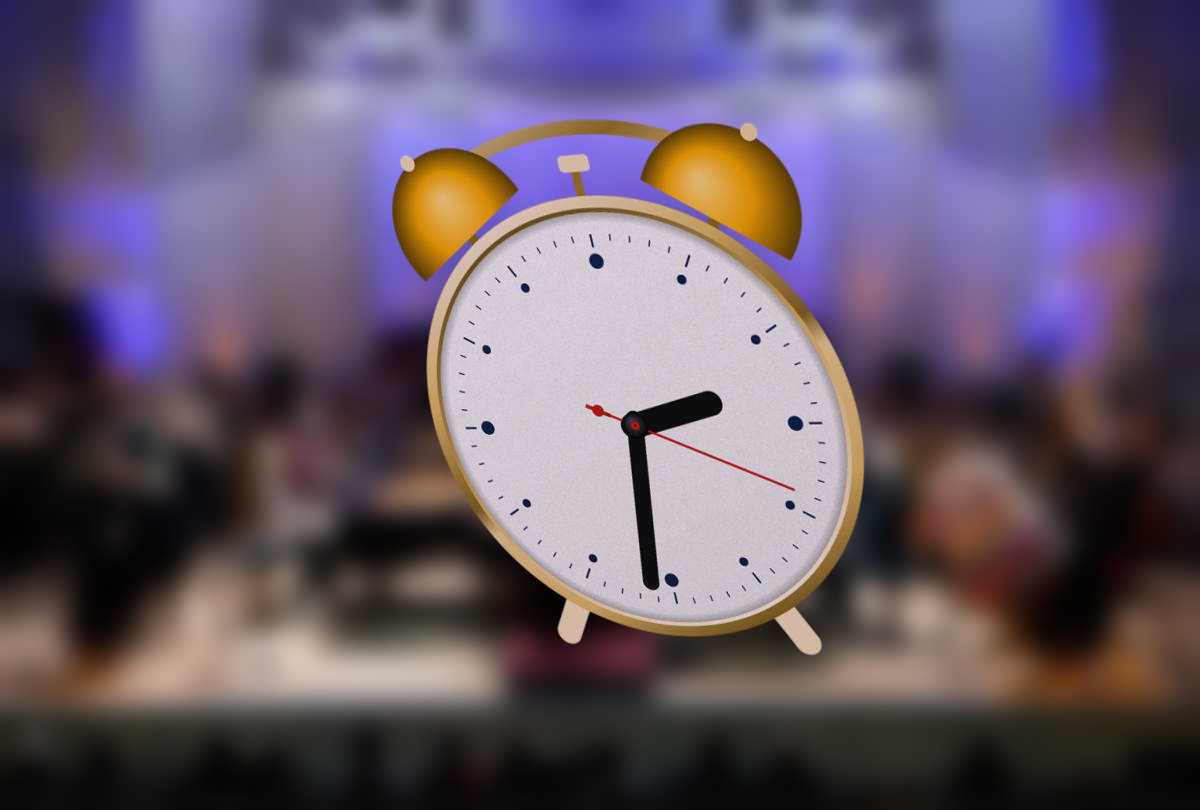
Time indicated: {"hour": 2, "minute": 31, "second": 19}
